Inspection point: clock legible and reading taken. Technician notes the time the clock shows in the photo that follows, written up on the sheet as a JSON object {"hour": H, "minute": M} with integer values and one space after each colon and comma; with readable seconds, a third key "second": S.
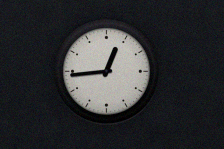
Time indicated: {"hour": 12, "minute": 44}
